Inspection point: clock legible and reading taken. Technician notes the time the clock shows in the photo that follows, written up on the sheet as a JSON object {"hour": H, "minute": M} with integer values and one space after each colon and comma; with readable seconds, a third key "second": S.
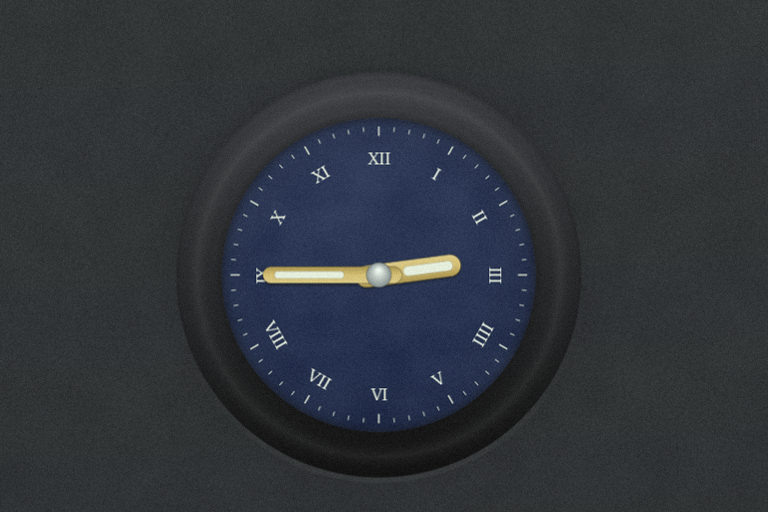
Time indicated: {"hour": 2, "minute": 45}
